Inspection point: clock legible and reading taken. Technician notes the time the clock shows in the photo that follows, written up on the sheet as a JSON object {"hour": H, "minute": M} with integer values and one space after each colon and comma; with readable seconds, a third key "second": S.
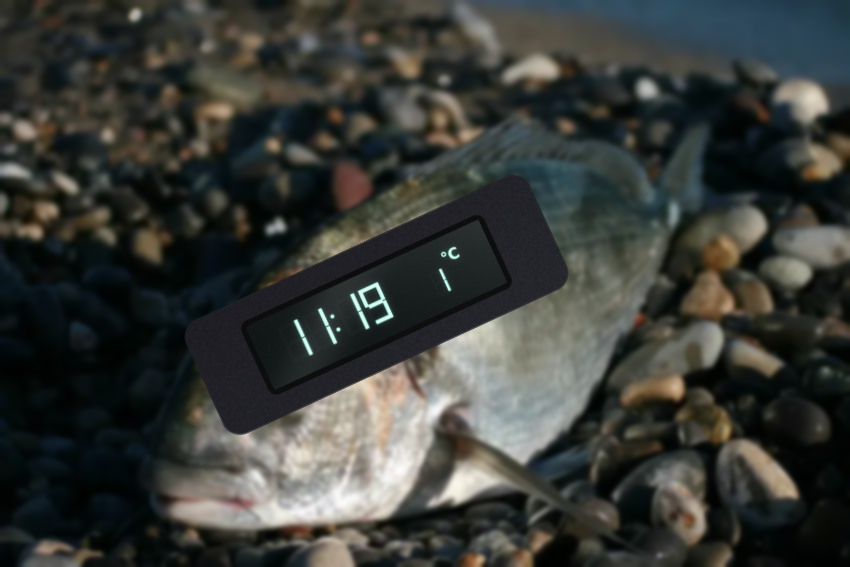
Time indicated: {"hour": 11, "minute": 19}
